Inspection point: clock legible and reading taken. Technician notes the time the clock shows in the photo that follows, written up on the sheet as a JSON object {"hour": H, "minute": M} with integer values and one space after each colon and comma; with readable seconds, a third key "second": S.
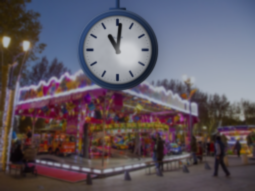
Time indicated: {"hour": 11, "minute": 1}
